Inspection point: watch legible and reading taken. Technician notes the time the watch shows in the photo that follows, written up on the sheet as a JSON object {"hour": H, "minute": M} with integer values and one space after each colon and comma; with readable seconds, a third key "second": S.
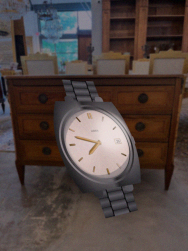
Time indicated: {"hour": 7, "minute": 48}
